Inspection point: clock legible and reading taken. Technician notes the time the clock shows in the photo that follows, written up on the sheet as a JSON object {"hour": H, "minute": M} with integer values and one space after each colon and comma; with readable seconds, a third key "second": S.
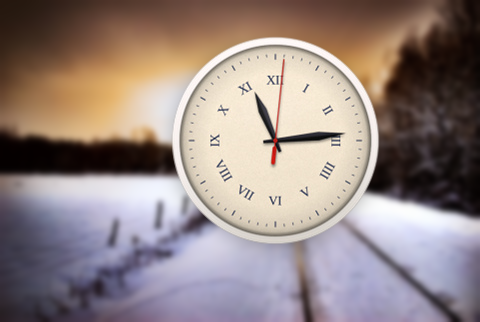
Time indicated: {"hour": 11, "minute": 14, "second": 1}
